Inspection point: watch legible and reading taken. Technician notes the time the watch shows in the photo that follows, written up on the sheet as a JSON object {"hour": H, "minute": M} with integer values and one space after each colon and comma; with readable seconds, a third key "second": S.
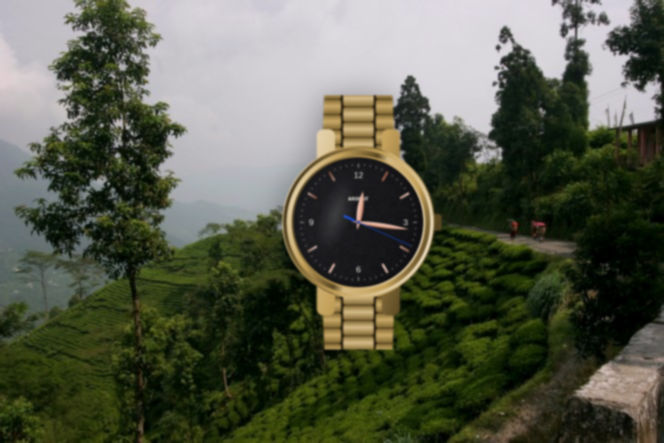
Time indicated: {"hour": 12, "minute": 16, "second": 19}
